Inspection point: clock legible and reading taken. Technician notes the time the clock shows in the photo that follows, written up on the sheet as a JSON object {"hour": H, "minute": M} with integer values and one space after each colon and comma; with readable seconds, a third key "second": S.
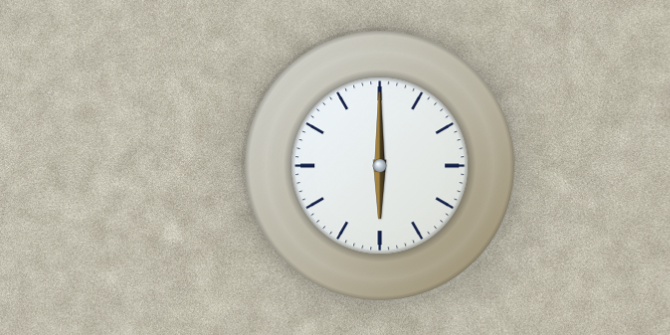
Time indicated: {"hour": 6, "minute": 0}
